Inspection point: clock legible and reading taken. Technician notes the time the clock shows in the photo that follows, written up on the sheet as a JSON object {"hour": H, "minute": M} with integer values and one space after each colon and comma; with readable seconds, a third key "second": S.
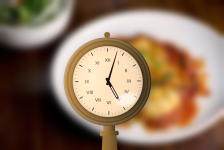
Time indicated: {"hour": 5, "minute": 3}
